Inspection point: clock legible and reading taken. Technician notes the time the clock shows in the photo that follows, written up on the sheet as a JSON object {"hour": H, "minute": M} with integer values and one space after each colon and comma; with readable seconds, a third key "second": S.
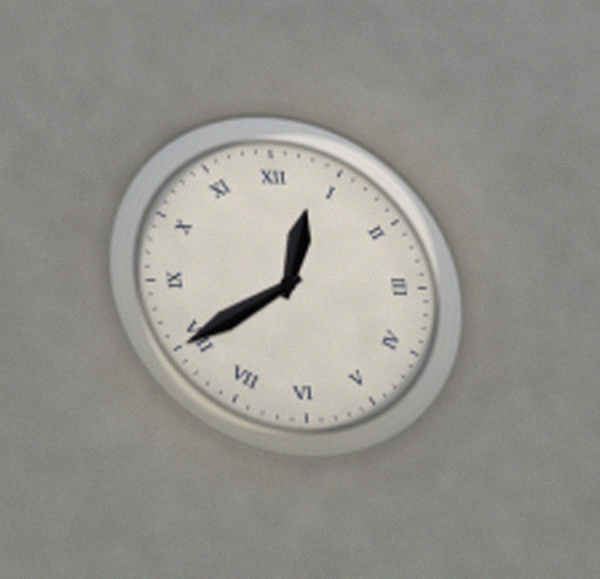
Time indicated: {"hour": 12, "minute": 40}
